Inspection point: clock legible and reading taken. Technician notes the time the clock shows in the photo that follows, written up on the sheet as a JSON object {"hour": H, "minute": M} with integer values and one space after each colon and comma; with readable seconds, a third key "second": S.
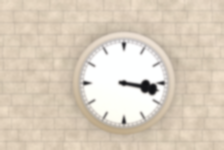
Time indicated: {"hour": 3, "minute": 17}
